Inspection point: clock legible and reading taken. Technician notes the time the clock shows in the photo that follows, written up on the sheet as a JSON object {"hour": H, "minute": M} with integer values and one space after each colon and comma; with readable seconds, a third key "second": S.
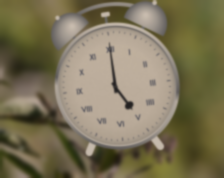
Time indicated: {"hour": 5, "minute": 0}
